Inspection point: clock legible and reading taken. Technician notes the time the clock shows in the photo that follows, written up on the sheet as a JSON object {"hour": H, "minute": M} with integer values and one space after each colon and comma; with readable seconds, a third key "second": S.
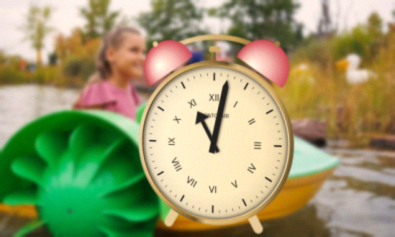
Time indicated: {"hour": 11, "minute": 2}
